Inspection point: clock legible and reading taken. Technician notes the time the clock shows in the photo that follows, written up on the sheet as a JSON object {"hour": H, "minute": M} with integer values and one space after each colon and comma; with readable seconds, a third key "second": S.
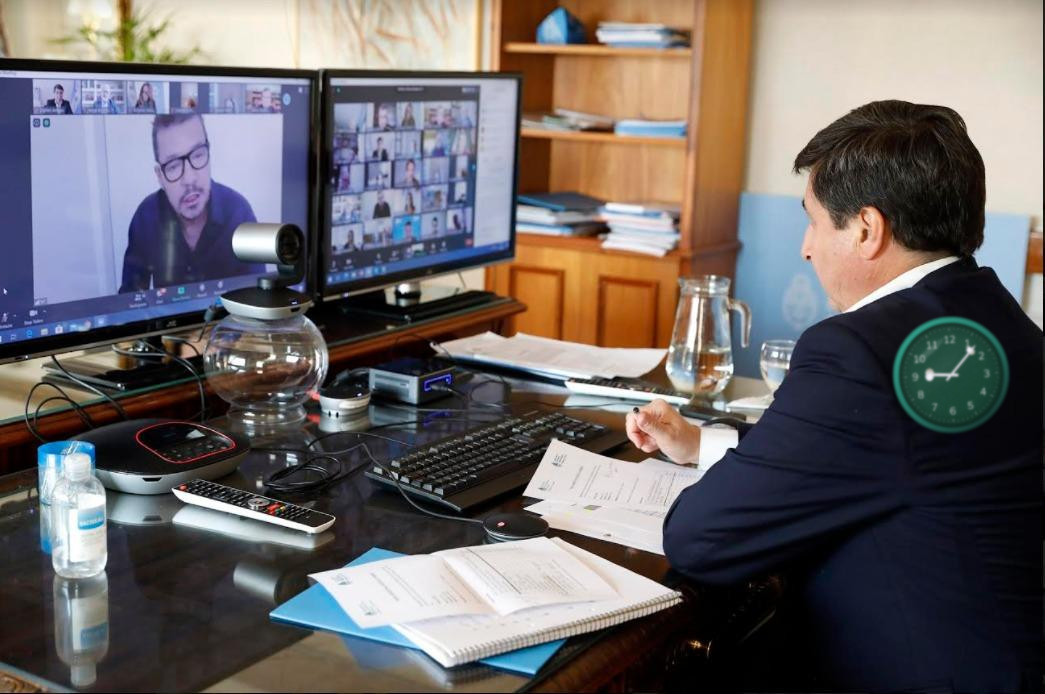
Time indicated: {"hour": 9, "minute": 7}
